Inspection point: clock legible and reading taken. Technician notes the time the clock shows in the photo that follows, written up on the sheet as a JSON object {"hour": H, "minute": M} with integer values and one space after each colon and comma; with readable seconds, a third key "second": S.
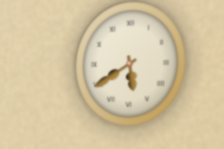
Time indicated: {"hour": 5, "minute": 40}
